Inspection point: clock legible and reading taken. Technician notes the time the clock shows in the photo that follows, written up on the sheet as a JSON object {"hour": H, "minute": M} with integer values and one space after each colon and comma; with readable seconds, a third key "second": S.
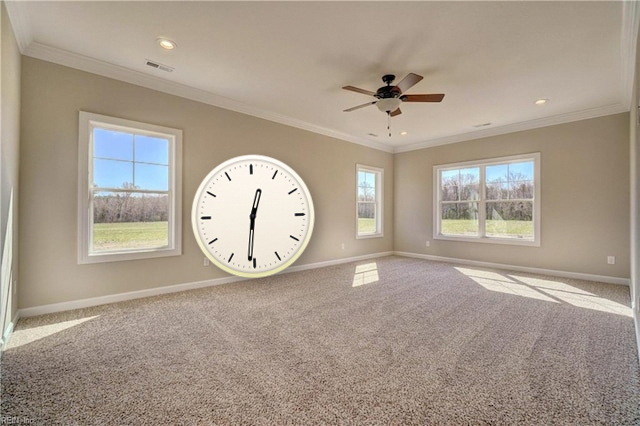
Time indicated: {"hour": 12, "minute": 31}
